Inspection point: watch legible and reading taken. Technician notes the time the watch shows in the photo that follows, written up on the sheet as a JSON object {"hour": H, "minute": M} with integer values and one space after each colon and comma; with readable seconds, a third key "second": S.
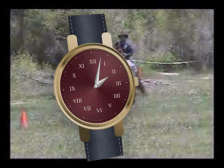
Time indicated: {"hour": 2, "minute": 3}
